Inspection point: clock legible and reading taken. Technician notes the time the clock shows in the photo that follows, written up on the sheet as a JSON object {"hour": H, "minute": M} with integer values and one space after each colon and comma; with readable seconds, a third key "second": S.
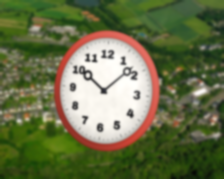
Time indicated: {"hour": 10, "minute": 8}
